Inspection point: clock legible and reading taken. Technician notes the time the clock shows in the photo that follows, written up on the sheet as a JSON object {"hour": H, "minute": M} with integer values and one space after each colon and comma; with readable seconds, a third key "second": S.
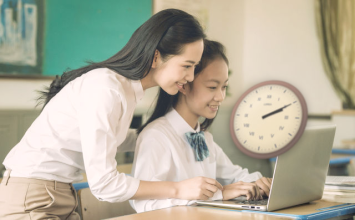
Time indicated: {"hour": 2, "minute": 10}
